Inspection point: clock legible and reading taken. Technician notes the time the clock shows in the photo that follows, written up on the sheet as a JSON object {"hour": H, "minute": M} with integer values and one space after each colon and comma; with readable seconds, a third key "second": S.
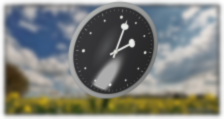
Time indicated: {"hour": 2, "minute": 2}
